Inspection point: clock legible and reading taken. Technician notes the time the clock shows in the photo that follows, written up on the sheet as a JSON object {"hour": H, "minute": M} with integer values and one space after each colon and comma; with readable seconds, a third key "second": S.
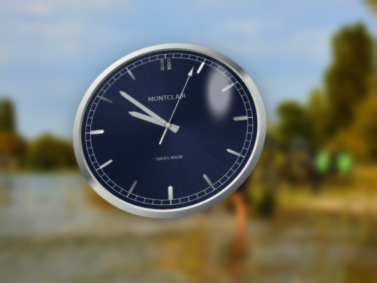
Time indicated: {"hour": 9, "minute": 52, "second": 4}
